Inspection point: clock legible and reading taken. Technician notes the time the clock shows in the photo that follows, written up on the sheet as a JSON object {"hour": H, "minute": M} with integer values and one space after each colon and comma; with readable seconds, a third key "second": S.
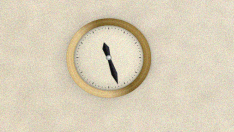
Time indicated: {"hour": 11, "minute": 27}
